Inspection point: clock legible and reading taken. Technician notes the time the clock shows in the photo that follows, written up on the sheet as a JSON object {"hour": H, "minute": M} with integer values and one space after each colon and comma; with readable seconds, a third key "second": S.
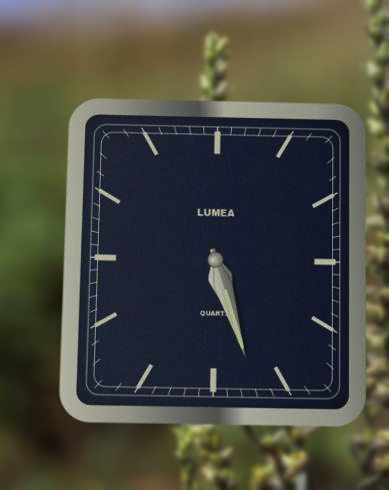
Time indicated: {"hour": 5, "minute": 27}
